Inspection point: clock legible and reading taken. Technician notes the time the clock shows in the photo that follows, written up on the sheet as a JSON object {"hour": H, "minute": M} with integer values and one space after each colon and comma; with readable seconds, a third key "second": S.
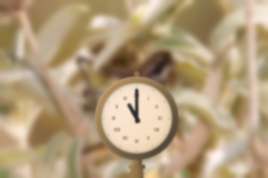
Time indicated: {"hour": 11, "minute": 0}
